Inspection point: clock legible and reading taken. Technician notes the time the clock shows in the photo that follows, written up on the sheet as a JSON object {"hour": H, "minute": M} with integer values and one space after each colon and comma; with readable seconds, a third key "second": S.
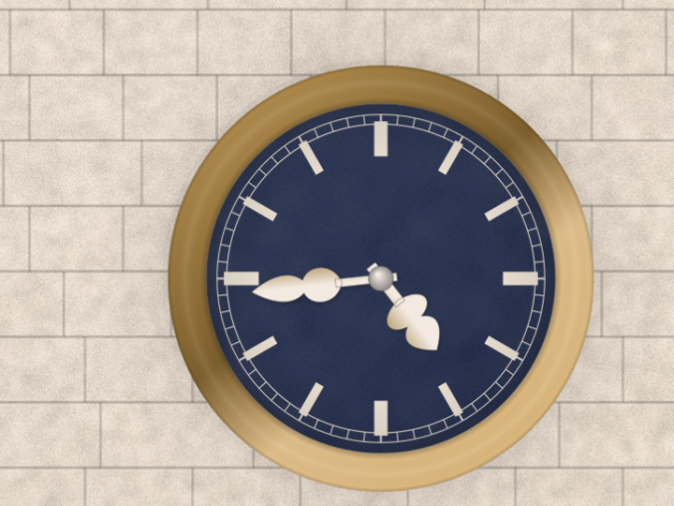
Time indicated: {"hour": 4, "minute": 44}
